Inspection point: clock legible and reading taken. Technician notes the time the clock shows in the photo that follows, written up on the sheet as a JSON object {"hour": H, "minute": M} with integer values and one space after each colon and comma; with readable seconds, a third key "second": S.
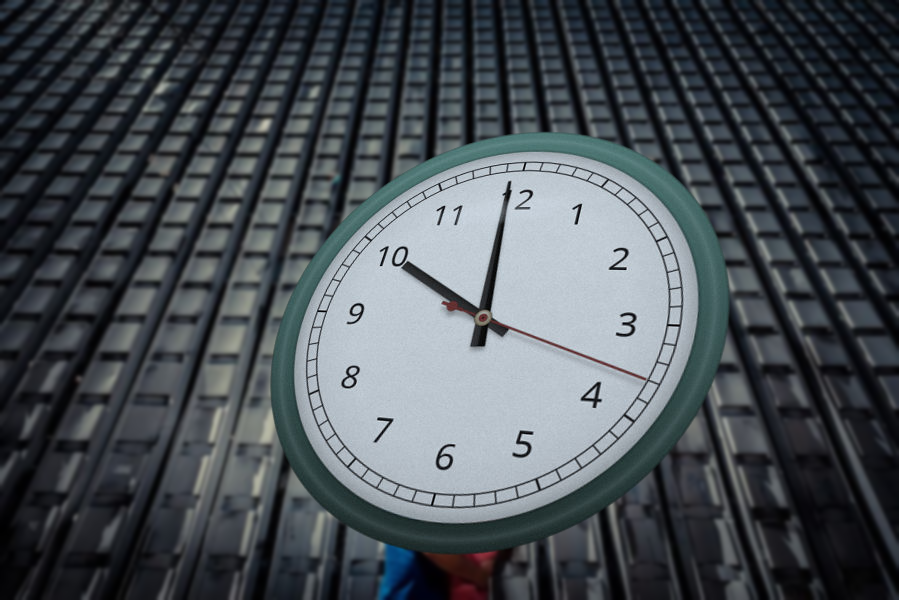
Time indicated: {"hour": 9, "minute": 59, "second": 18}
